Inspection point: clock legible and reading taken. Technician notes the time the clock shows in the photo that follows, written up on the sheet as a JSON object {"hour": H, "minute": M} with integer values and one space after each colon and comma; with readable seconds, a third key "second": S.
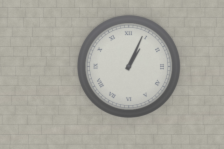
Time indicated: {"hour": 1, "minute": 4}
